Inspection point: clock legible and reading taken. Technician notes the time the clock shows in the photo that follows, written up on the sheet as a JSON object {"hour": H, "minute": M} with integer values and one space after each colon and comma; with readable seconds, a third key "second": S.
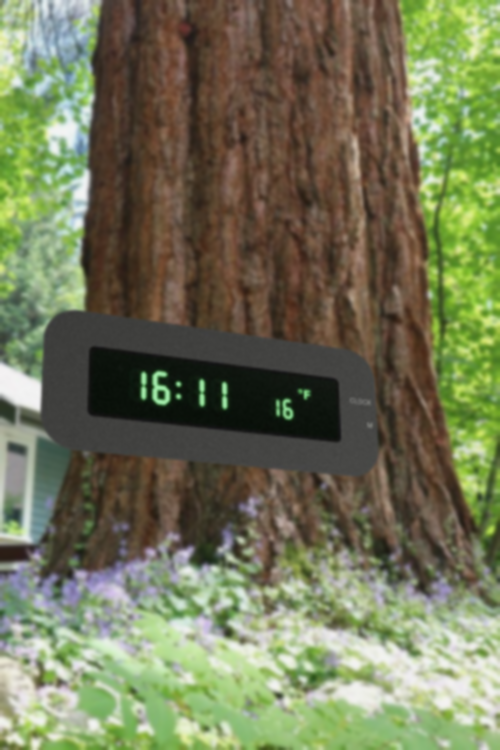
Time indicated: {"hour": 16, "minute": 11}
